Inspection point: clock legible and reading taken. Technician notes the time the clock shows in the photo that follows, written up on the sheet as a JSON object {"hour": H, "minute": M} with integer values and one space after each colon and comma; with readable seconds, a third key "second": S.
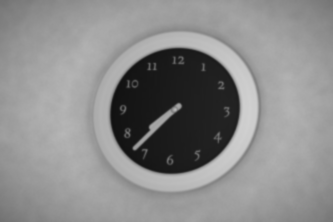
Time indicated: {"hour": 7, "minute": 37}
